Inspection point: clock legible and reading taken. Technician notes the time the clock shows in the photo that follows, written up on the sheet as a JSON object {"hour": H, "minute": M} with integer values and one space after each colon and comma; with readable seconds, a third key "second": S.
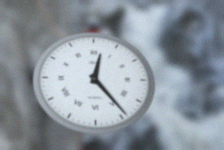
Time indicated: {"hour": 12, "minute": 24}
